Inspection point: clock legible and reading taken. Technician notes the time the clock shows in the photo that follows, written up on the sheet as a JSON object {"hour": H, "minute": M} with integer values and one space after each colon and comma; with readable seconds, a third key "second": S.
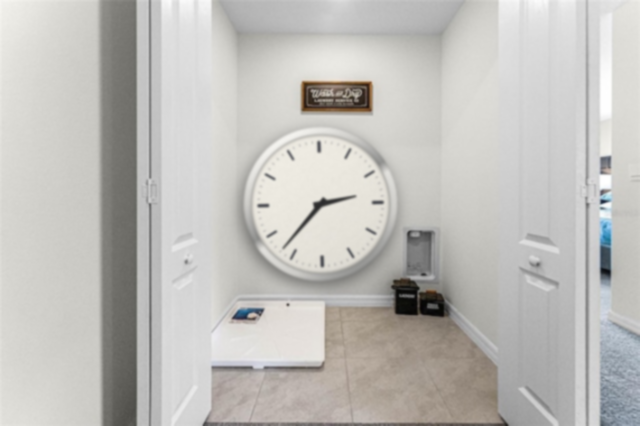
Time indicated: {"hour": 2, "minute": 37}
